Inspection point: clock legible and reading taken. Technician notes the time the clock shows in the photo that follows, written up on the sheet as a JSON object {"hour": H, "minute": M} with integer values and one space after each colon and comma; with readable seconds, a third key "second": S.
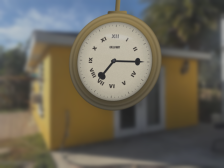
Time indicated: {"hour": 7, "minute": 15}
